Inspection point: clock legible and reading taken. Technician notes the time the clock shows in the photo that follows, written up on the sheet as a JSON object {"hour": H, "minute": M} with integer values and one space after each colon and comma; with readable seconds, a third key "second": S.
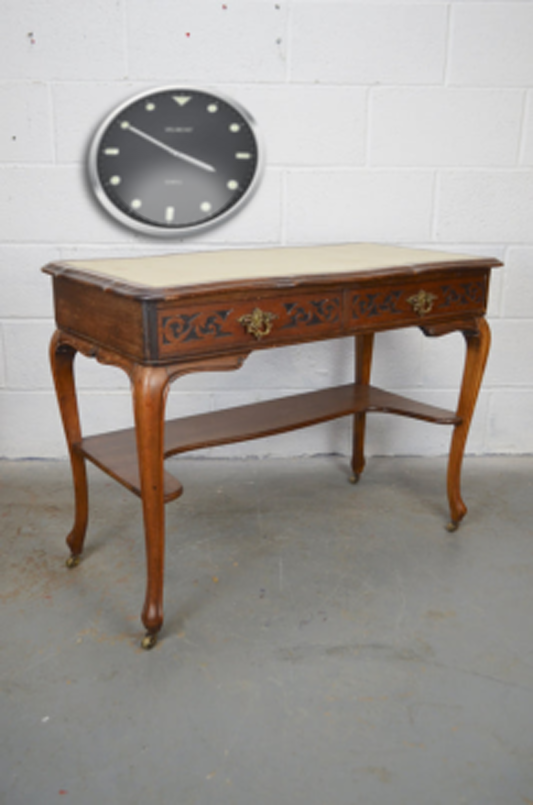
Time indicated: {"hour": 3, "minute": 50}
